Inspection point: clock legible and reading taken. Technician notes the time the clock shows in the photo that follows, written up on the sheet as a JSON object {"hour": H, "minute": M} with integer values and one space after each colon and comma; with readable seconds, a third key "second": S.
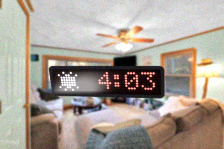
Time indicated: {"hour": 4, "minute": 3}
